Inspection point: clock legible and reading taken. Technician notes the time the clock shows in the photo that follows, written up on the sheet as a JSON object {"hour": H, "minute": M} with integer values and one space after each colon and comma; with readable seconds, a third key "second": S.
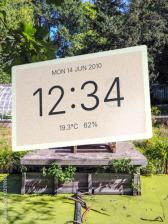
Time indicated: {"hour": 12, "minute": 34}
